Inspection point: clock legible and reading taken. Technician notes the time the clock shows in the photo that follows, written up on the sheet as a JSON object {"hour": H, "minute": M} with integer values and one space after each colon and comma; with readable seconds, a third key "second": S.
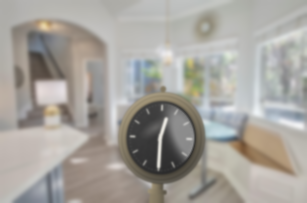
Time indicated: {"hour": 12, "minute": 30}
